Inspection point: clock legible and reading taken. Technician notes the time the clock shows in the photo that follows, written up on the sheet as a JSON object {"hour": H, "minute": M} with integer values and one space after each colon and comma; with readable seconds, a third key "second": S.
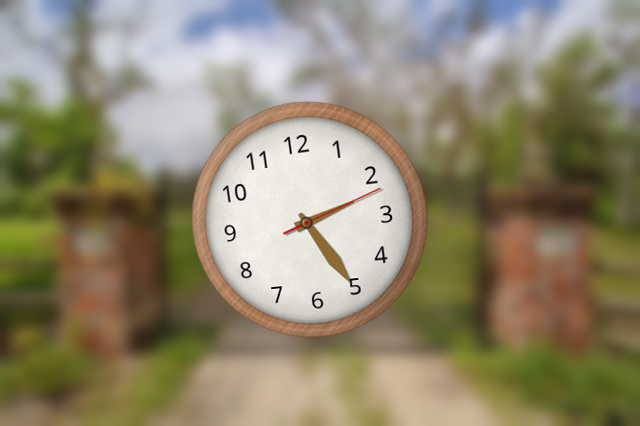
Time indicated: {"hour": 2, "minute": 25, "second": 12}
